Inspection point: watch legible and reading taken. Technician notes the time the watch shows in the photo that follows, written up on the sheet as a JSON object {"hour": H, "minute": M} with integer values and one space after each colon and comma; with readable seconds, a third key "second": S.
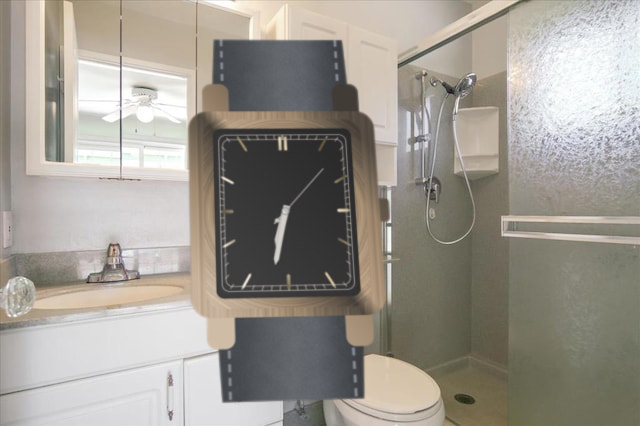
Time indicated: {"hour": 6, "minute": 32, "second": 7}
